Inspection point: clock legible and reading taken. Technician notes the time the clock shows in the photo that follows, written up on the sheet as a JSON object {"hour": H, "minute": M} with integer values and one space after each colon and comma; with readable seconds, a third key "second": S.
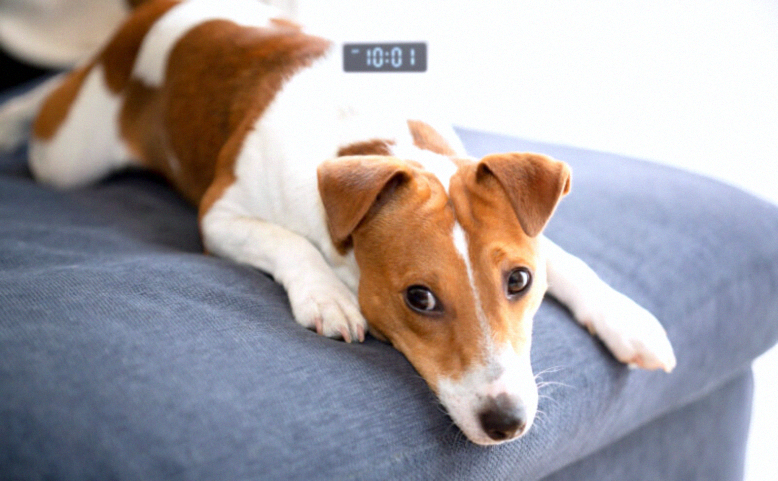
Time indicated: {"hour": 10, "minute": 1}
